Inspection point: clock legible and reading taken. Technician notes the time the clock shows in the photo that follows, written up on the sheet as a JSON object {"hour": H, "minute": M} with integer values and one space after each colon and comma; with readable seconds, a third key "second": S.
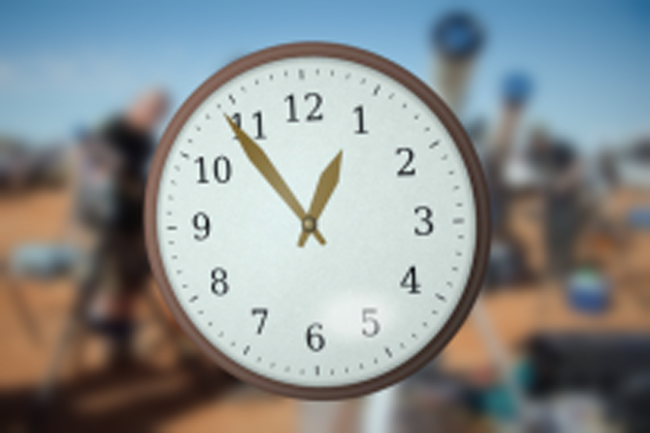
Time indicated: {"hour": 12, "minute": 54}
